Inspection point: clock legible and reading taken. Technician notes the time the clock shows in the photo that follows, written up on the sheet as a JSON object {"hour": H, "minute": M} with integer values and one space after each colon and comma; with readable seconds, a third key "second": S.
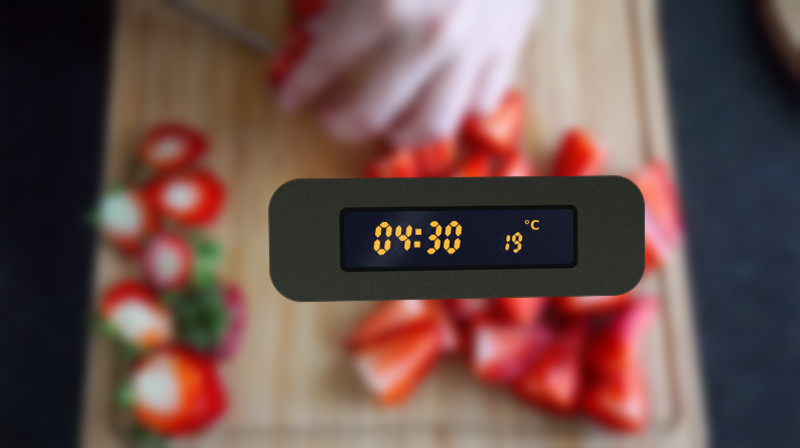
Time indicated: {"hour": 4, "minute": 30}
